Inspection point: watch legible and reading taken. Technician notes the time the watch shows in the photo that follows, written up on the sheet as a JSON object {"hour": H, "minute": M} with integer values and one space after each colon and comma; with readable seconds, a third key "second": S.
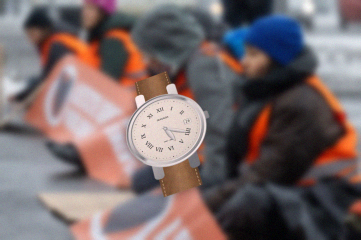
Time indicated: {"hour": 5, "minute": 20}
